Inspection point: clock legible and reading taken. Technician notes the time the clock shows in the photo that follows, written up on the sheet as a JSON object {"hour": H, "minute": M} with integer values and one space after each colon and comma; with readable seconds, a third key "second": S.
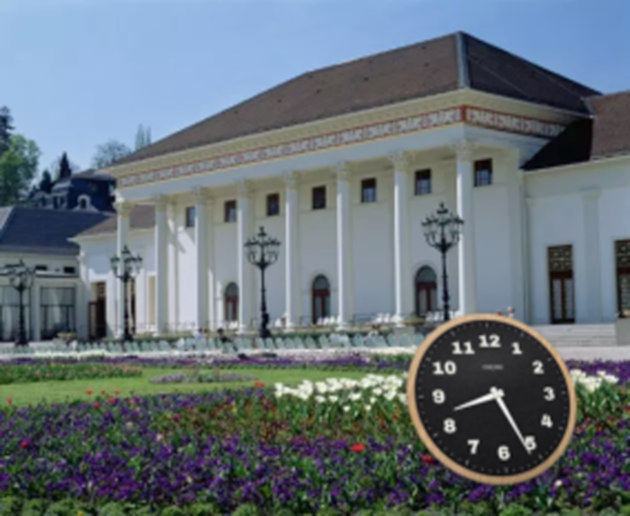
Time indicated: {"hour": 8, "minute": 26}
